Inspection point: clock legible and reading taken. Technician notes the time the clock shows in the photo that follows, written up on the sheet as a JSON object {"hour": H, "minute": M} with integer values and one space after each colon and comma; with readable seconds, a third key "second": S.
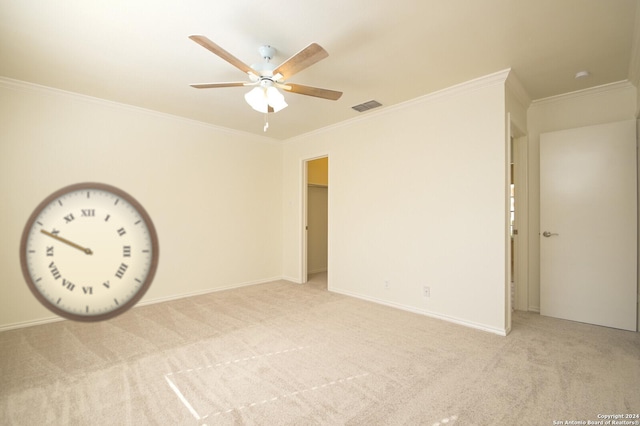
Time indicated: {"hour": 9, "minute": 49}
